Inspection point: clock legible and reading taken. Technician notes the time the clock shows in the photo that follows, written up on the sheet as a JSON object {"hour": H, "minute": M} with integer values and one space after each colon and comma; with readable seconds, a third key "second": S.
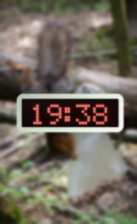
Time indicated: {"hour": 19, "minute": 38}
